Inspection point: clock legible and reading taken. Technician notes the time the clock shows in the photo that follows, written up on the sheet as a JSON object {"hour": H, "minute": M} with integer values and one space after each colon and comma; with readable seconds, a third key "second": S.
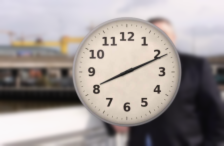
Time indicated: {"hour": 8, "minute": 11}
